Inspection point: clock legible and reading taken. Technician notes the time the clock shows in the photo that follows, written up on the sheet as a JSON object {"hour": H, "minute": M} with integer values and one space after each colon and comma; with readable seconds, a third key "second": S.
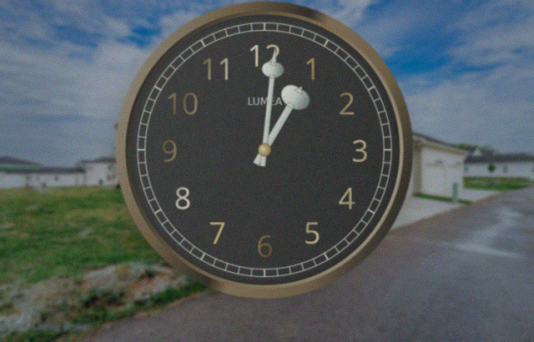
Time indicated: {"hour": 1, "minute": 1}
